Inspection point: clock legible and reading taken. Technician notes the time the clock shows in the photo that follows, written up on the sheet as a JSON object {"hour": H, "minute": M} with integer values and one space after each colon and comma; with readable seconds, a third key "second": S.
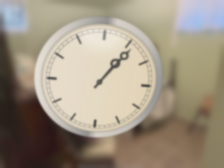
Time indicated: {"hour": 1, "minute": 6}
